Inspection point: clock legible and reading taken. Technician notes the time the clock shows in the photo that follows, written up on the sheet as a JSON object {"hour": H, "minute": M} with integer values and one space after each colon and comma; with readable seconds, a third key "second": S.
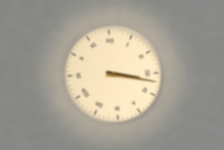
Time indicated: {"hour": 3, "minute": 17}
